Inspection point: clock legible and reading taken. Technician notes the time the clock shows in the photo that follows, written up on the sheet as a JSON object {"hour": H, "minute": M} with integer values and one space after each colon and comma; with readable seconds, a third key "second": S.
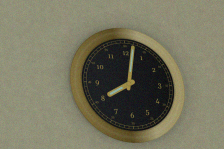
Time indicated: {"hour": 8, "minute": 2}
